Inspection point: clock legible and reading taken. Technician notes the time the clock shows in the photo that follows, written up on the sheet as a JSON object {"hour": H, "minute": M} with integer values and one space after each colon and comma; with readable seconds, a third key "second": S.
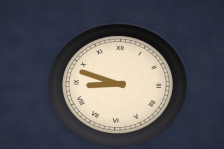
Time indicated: {"hour": 8, "minute": 48}
